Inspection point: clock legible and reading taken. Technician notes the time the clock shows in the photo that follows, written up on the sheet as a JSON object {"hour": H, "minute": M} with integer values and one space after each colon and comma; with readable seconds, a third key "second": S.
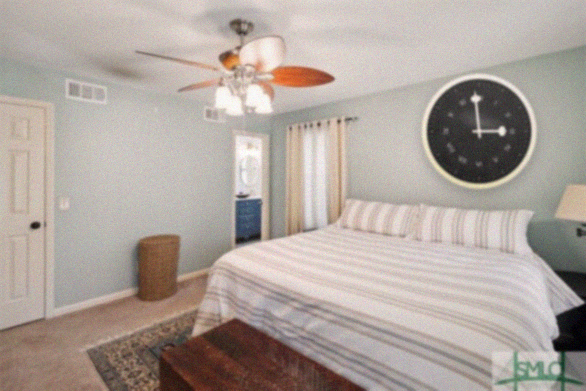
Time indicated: {"hour": 2, "minute": 59}
